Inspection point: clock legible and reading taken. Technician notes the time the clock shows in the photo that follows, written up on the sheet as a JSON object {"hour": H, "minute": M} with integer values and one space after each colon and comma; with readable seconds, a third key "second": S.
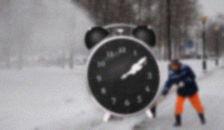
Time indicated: {"hour": 2, "minute": 9}
